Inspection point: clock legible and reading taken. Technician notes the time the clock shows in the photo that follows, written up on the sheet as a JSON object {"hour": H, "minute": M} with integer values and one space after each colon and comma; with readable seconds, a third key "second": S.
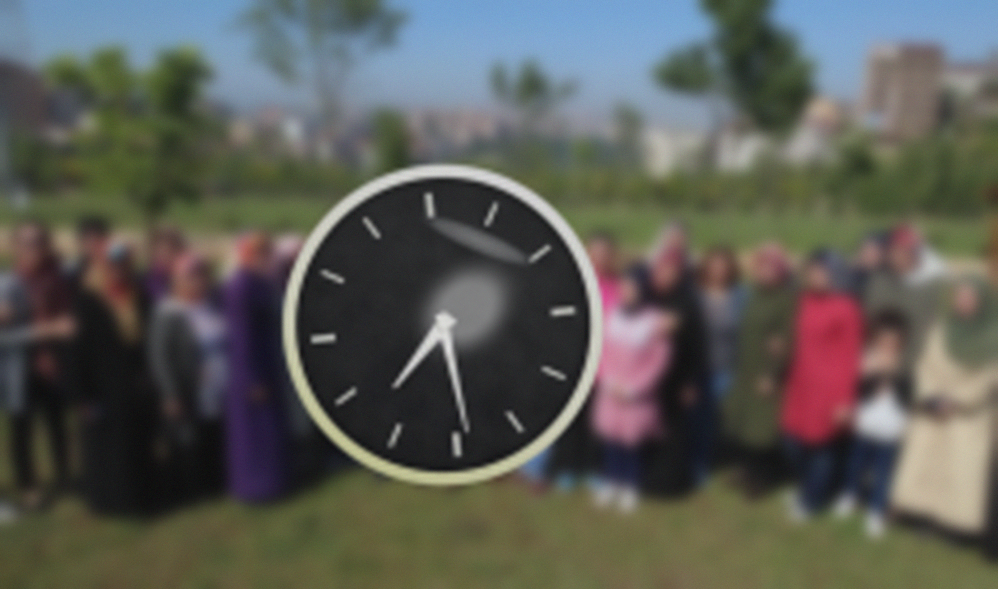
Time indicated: {"hour": 7, "minute": 29}
